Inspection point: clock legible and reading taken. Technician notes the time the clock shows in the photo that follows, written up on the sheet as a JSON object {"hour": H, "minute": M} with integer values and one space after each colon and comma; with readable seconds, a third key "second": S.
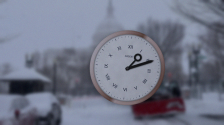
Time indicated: {"hour": 1, "minute": 11}
